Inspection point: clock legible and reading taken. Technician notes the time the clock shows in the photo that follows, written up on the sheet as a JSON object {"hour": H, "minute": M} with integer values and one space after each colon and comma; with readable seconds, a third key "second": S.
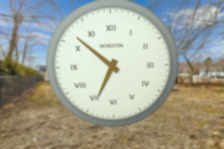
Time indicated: {"hour": 6, "minute": 52}
